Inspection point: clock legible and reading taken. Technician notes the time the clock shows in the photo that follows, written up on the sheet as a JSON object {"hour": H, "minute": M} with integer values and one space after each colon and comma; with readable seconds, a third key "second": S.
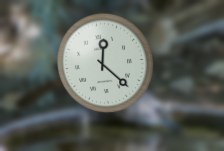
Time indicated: {"hour": 12, "minute": 23}
